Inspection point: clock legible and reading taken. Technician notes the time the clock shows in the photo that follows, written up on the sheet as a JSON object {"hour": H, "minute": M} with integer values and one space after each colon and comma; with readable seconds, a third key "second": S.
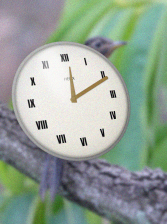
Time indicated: {"hour": 12, "minute": 11}
